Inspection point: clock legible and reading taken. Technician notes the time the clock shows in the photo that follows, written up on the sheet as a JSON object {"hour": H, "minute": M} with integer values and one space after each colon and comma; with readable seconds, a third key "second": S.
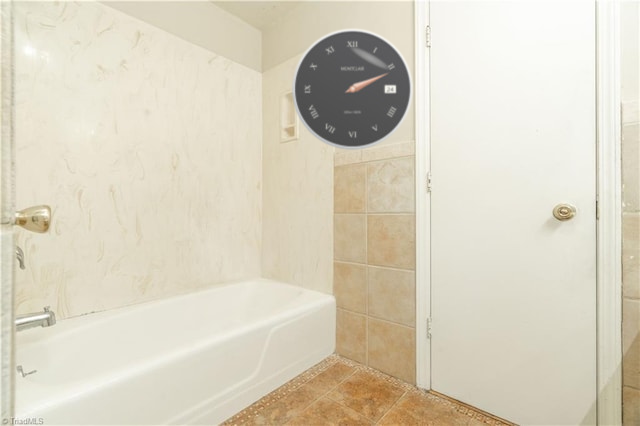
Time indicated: {"hour": 2, "minute": 11}
